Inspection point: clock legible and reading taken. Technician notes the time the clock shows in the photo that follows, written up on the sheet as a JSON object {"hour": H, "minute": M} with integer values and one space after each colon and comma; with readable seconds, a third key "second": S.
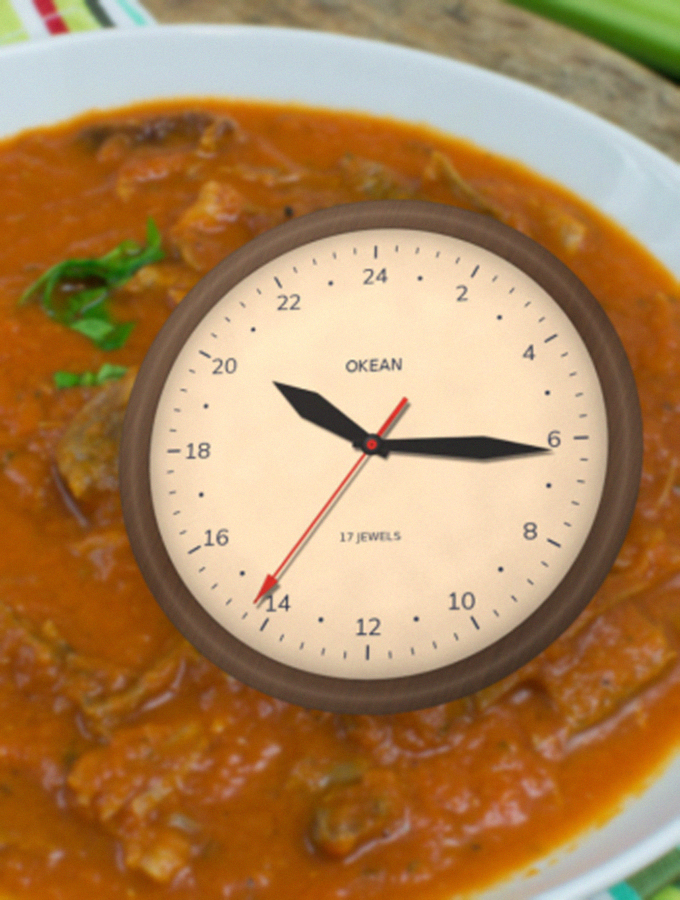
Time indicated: {"hour": 20, "minute": 15, "second": 36}
